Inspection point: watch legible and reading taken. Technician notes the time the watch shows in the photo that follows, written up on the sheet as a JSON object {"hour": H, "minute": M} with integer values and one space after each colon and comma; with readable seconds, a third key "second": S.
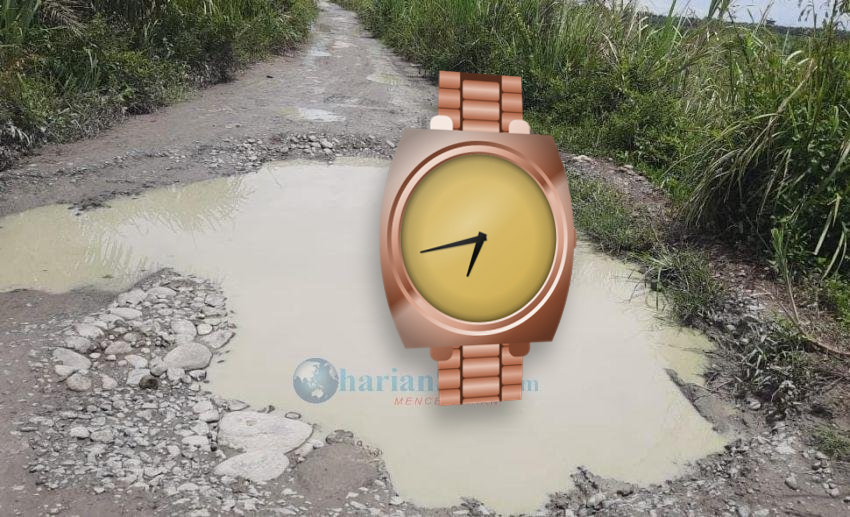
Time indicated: {"hour": 6, "minute": 43}
